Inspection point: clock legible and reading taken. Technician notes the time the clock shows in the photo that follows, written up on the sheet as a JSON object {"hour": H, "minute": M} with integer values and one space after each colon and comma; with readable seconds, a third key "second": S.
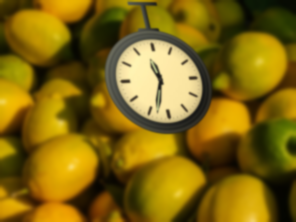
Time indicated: {"hour": 11, "minute": 33}
